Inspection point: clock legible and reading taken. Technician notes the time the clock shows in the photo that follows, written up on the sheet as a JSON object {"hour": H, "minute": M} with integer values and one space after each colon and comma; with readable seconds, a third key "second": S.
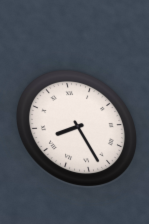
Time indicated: {"hour": 8, "minute": 27}
